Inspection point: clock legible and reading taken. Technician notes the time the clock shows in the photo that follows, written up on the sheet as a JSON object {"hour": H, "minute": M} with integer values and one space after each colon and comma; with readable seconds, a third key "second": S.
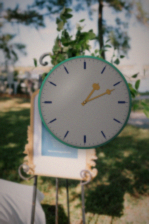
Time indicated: {"hour": 1, "minute": 11}
